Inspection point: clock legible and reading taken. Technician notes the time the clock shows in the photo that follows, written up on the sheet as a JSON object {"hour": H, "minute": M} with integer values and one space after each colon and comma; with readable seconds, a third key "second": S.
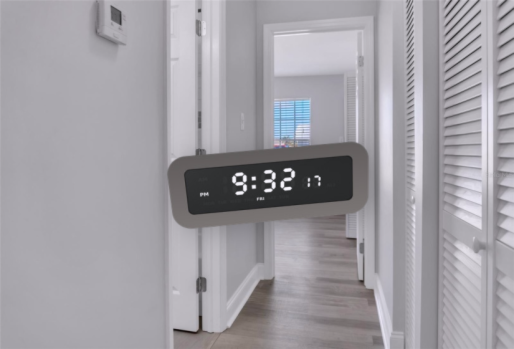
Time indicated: {"hour": 9, "minute": 32, "second": 17}
